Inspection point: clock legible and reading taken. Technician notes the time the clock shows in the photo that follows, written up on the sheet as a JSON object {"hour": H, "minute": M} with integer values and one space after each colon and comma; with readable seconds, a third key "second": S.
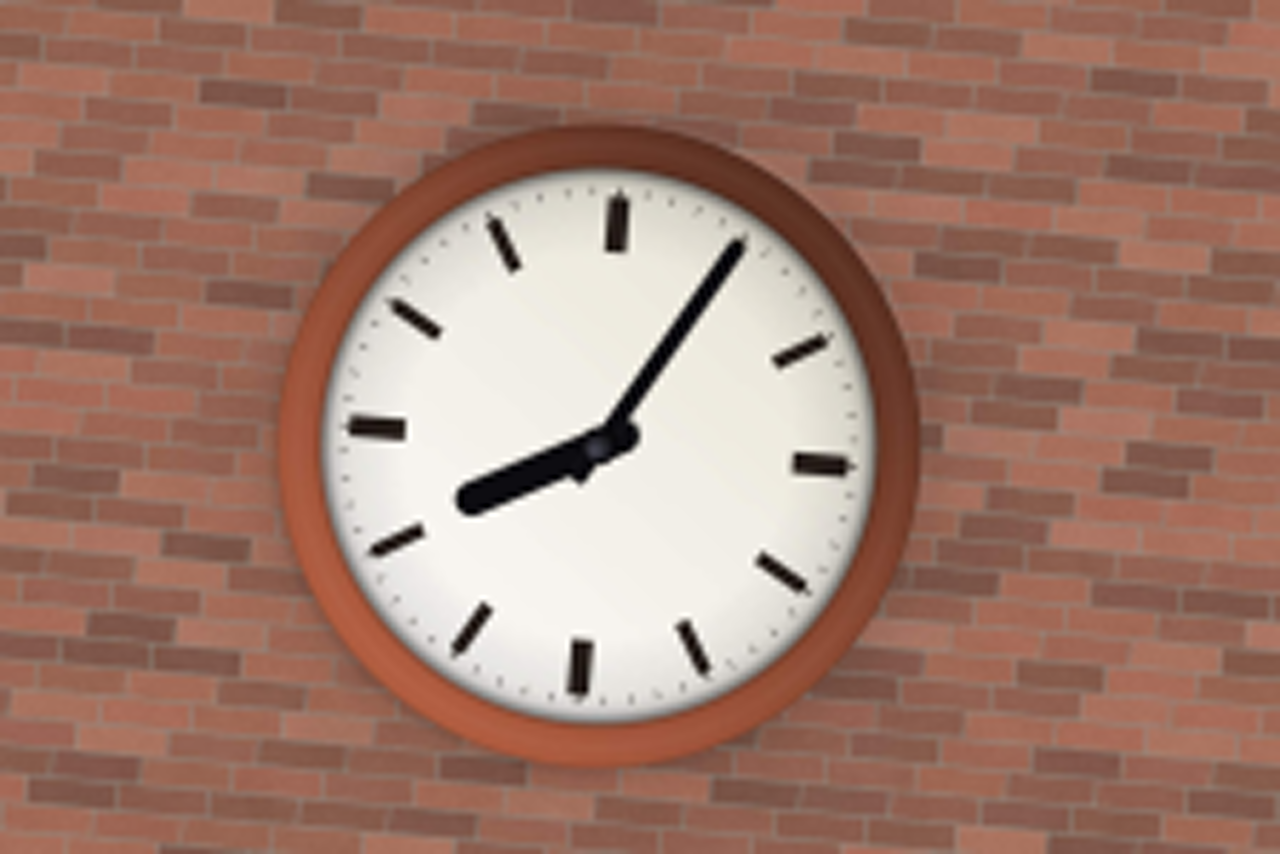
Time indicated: {"hour": 8, "minute": 5}
